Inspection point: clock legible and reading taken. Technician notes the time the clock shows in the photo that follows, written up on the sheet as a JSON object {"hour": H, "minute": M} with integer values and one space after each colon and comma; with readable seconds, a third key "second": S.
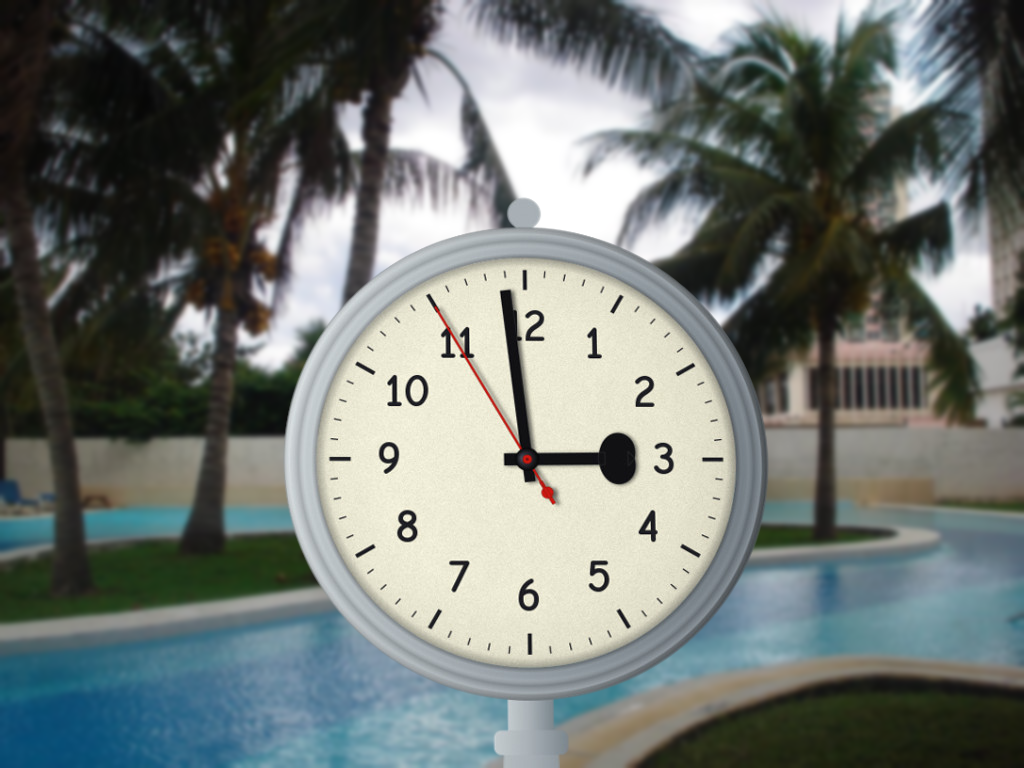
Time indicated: {"hour": 2, "minute": 58, "second": 55}
